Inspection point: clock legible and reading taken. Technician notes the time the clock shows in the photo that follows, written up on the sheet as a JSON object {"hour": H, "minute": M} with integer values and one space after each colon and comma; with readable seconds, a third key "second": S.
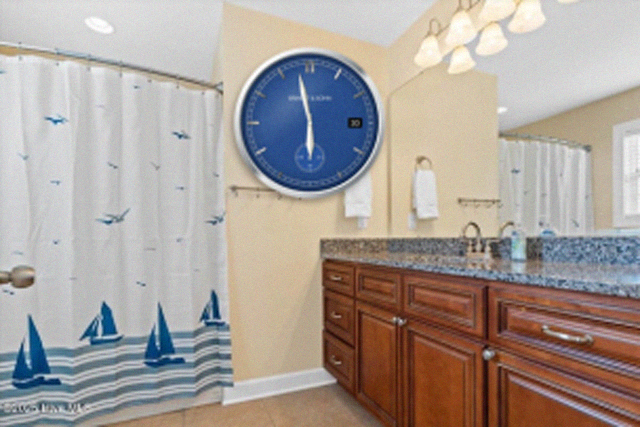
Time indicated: {"hour": 5, "minute": 58}
